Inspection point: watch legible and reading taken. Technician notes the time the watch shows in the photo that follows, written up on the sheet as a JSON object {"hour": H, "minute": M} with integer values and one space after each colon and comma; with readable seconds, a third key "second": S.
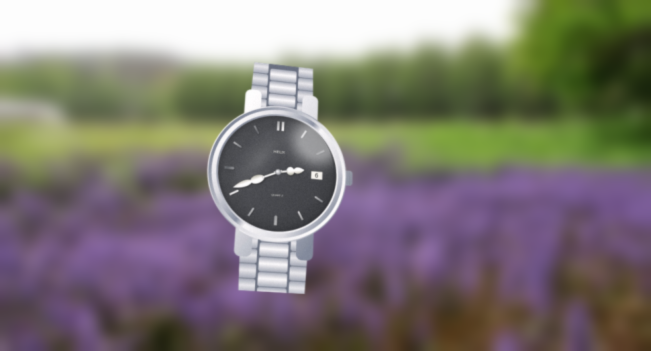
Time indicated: {"hour": 2, "minute": 41}
